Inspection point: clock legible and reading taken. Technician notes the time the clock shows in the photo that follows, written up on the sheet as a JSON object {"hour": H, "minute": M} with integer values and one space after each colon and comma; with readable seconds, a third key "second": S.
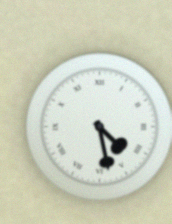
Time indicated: {"hour": 4, "minute": 28}
